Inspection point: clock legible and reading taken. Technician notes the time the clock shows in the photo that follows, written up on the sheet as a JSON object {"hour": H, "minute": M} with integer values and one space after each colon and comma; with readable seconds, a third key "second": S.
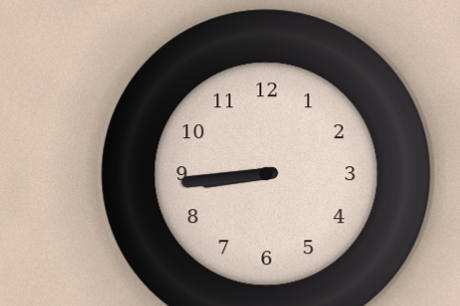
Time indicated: {"hour": 8, "minute": 44}
